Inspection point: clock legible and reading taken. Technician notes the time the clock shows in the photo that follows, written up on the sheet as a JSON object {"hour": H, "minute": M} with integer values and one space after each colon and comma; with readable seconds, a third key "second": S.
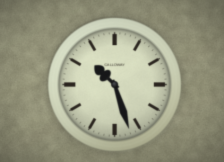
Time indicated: {"hour": 10, "minute": 27}
